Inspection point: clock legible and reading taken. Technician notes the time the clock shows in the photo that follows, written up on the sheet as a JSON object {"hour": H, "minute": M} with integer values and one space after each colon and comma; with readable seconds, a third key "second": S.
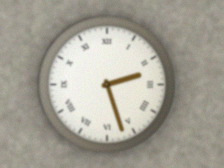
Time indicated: {"hour": 2, "minute": 27}
